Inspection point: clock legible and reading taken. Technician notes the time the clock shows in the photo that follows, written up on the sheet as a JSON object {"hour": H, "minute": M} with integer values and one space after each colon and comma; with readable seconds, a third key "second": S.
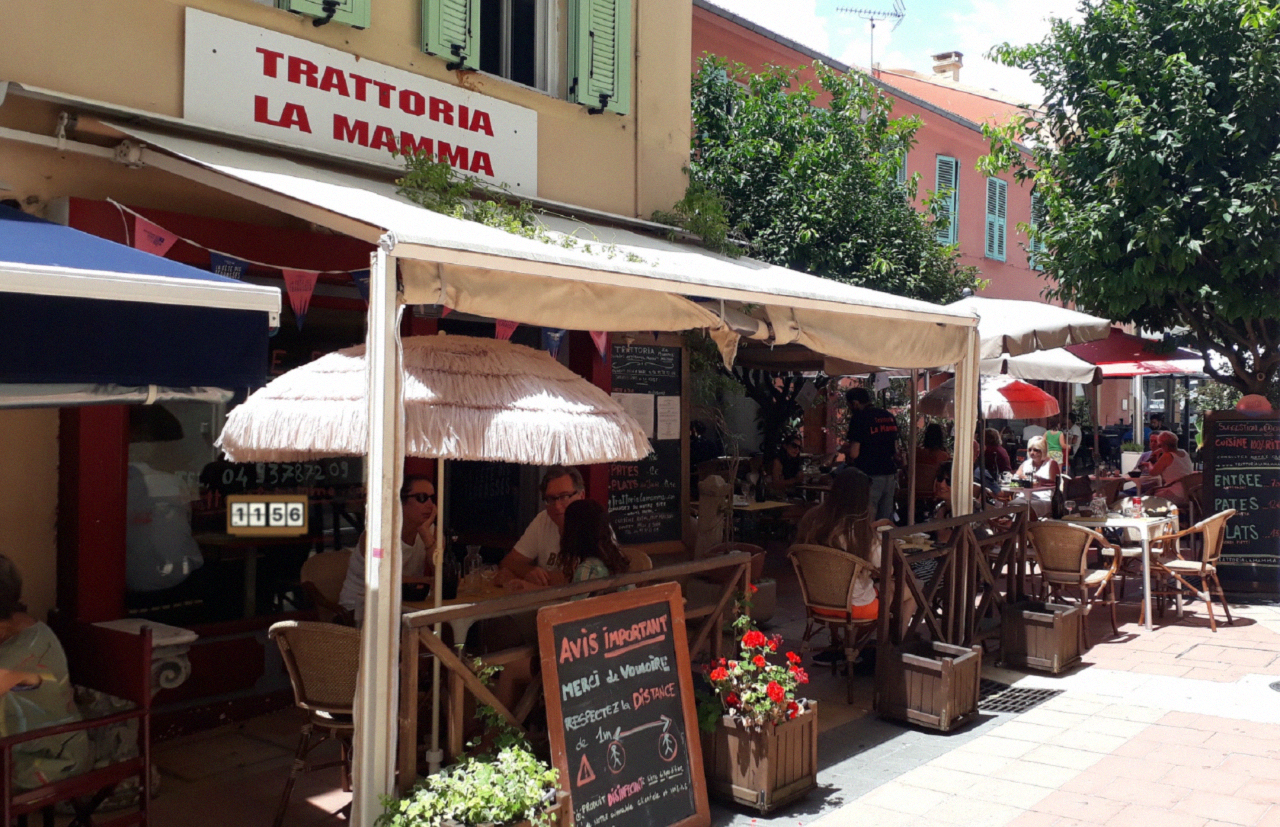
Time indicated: {"hour": 11, "minute": 56}
